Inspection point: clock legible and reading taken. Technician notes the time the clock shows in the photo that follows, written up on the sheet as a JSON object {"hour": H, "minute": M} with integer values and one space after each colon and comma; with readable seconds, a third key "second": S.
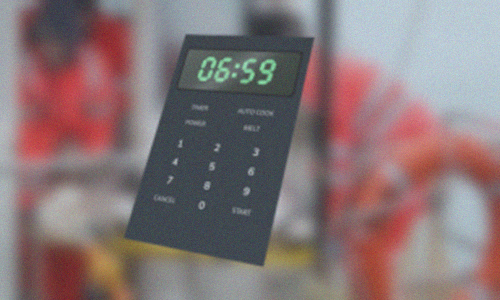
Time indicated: {"hour": 6, "minute": 59}
